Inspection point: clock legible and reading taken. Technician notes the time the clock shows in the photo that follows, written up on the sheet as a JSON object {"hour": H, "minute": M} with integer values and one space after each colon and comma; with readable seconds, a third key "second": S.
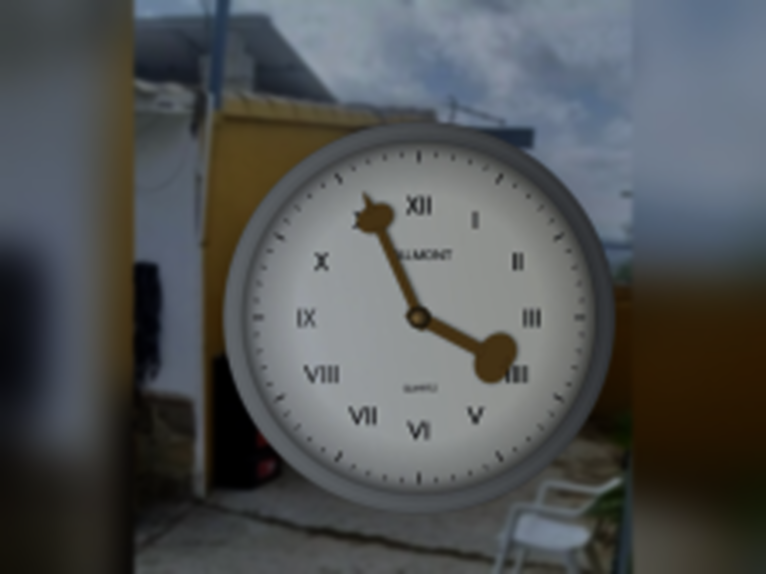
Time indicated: {"hour": 3, "minute": 56}
